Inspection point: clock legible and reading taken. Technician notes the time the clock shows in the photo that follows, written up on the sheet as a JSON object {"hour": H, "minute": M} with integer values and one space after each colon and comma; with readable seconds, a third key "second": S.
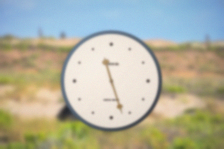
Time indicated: {"hour": 11, "minute": 27}
